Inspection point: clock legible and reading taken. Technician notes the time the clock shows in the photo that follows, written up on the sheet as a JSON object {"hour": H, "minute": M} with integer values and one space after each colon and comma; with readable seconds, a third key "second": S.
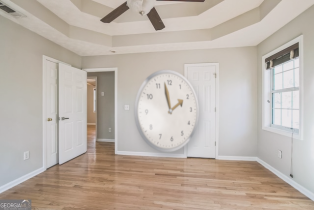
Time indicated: {"hour": 1, "minute": 58}
